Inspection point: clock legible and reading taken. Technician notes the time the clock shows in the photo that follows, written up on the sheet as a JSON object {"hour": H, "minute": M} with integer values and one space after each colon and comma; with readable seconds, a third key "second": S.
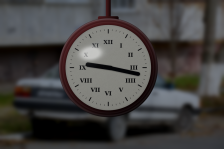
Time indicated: {"hour": 9, "minute": 17}
